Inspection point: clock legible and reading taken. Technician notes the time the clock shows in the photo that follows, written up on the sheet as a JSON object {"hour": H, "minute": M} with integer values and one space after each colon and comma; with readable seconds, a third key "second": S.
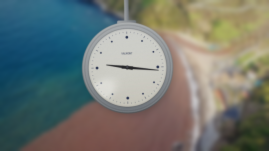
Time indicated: {"hour": 9, "minute": 16}
